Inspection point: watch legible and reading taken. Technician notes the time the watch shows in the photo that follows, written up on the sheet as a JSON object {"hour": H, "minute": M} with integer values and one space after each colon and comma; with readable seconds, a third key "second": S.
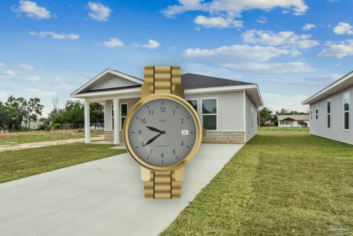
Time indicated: {"hour": 9, "minute": 39}
